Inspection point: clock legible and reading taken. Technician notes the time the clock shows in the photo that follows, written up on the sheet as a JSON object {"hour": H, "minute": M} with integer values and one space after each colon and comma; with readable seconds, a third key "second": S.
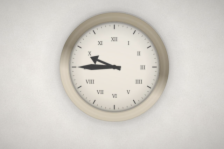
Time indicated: {"hour": 9, "minute": 45}
